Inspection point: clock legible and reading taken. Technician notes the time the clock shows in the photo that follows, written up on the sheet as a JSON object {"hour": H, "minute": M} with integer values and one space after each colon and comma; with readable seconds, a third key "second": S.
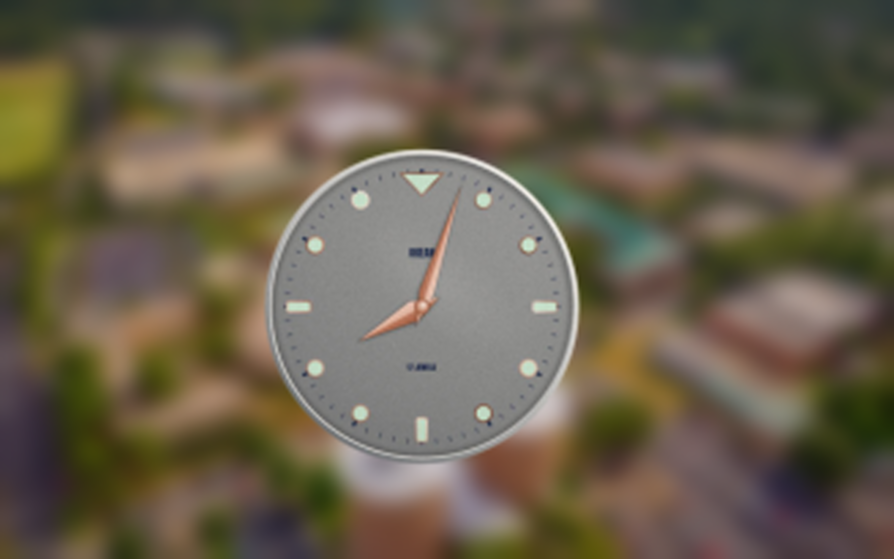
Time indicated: {"hour": 8, "minute": 3}
